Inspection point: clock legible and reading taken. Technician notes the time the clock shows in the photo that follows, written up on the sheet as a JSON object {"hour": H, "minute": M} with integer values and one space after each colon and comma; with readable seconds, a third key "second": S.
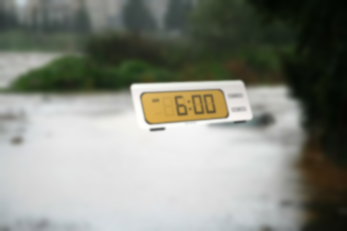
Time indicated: {"hour": 6, "minute": 0}
